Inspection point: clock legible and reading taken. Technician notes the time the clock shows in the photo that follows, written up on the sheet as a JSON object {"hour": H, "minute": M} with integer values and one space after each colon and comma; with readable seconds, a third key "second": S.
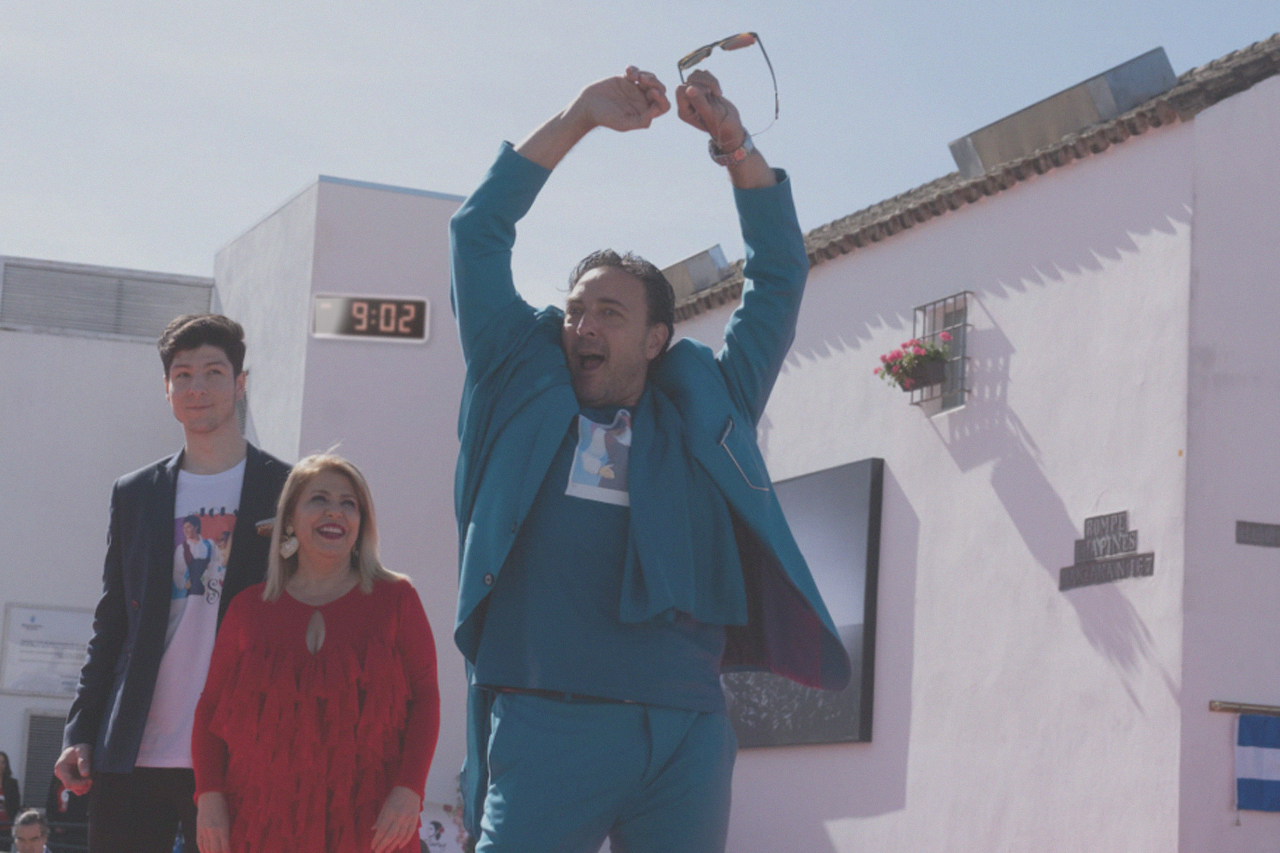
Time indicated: {"hour": 9, "minute": 2}
